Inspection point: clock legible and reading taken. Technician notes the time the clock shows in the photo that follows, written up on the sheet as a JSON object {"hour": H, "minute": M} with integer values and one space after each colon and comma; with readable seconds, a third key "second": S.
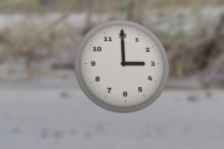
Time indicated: {"hour": 3, "minute": 0}
